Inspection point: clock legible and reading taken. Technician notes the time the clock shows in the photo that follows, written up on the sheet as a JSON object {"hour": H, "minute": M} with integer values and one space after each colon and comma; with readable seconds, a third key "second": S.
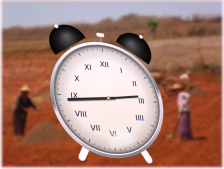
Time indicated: {"hour": 2, "minute": 44}
